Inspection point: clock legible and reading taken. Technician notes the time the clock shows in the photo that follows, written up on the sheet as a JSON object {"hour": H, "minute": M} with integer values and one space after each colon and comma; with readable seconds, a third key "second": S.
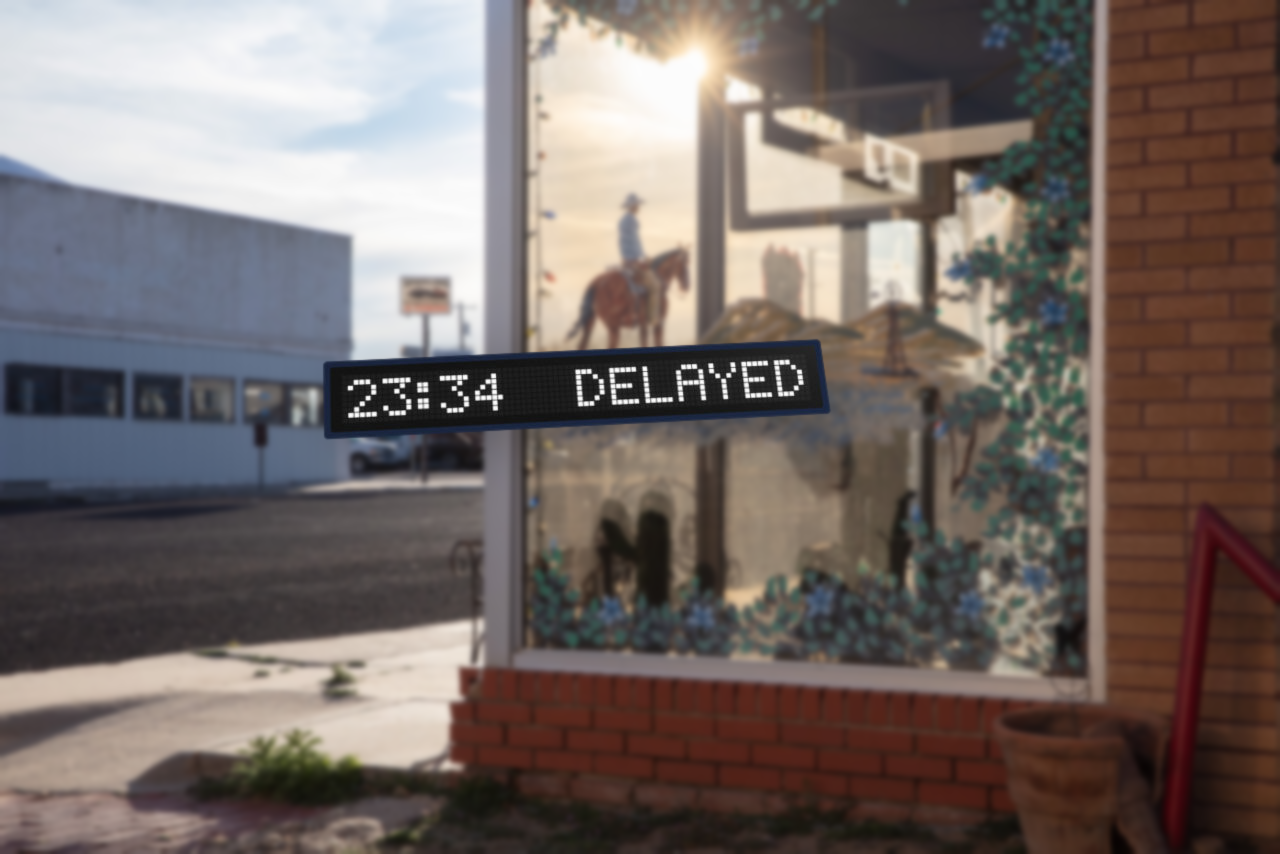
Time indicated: {"hour": 23, "minute": 34}
